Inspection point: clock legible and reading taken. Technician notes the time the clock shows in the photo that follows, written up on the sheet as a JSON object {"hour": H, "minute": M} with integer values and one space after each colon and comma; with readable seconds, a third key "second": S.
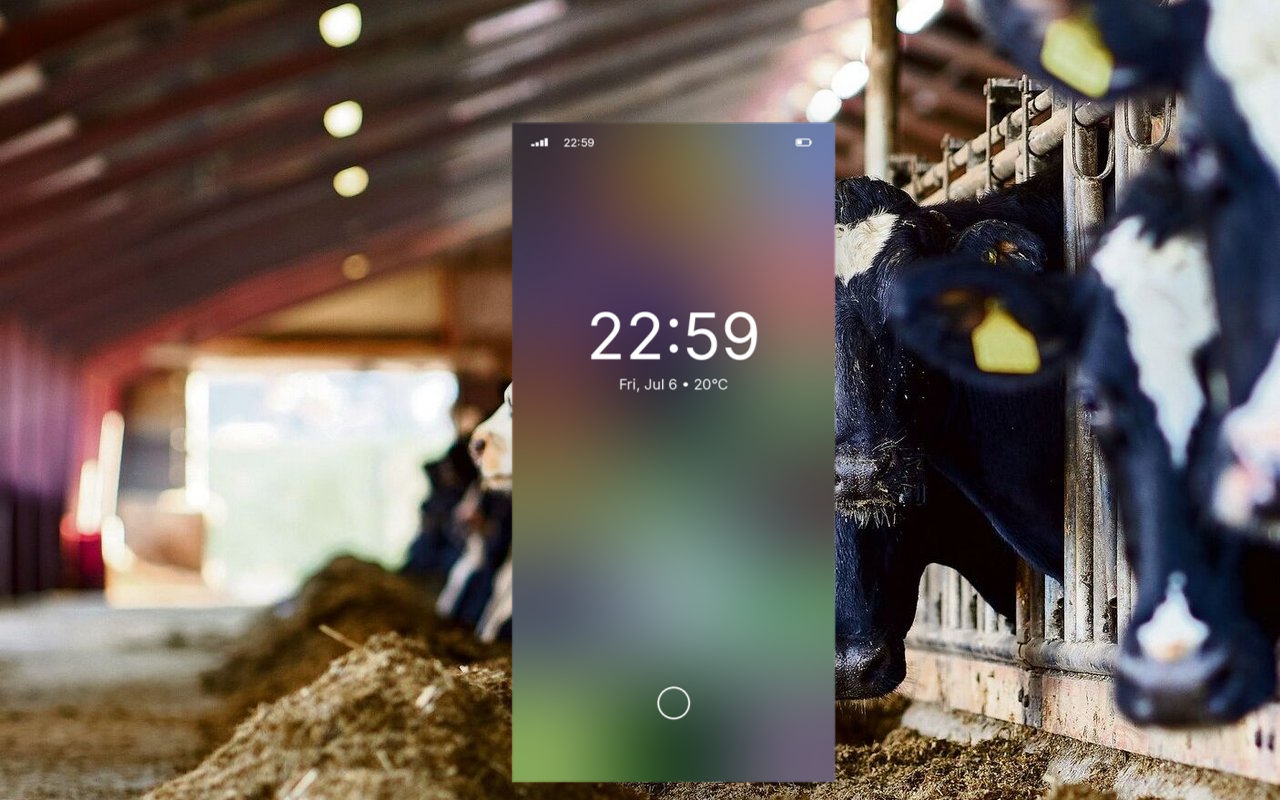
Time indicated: {"hour": 22, "minute": 59}
